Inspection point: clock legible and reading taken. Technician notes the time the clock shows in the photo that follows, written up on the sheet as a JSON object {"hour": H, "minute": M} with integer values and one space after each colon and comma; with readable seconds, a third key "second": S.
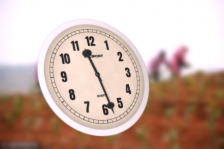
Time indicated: {"hour": 11, "minute": 28}
